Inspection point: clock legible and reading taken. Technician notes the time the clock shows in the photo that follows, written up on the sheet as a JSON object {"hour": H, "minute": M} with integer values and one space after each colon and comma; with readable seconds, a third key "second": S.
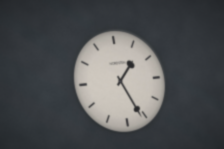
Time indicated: {"hour": 1, "minute": 26}
